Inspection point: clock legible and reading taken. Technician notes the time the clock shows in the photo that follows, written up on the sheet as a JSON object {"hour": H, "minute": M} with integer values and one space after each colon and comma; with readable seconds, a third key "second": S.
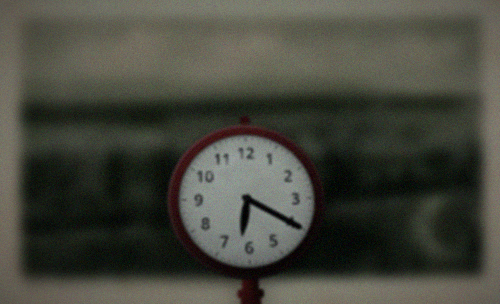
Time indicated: {"hour": 6, "minute": 20}
